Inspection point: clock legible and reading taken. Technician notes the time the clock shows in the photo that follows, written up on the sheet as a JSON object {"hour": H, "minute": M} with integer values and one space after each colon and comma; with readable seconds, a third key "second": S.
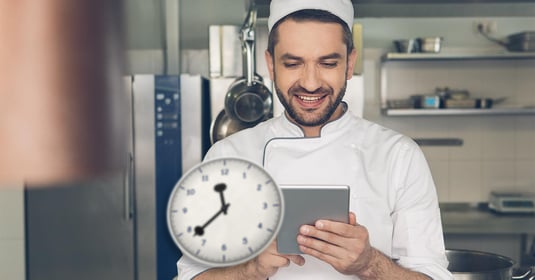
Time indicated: {"hour": 11, "minute": 38}
